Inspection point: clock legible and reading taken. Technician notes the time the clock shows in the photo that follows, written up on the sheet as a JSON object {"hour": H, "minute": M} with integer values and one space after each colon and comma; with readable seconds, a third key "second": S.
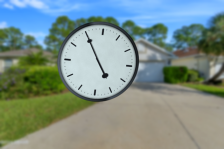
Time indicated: {"hour": 4, "minute": 55}
